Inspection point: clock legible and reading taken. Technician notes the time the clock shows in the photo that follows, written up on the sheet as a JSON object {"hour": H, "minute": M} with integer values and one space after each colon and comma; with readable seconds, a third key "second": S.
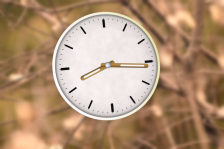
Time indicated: {"hour": 8, "minute": 16}
